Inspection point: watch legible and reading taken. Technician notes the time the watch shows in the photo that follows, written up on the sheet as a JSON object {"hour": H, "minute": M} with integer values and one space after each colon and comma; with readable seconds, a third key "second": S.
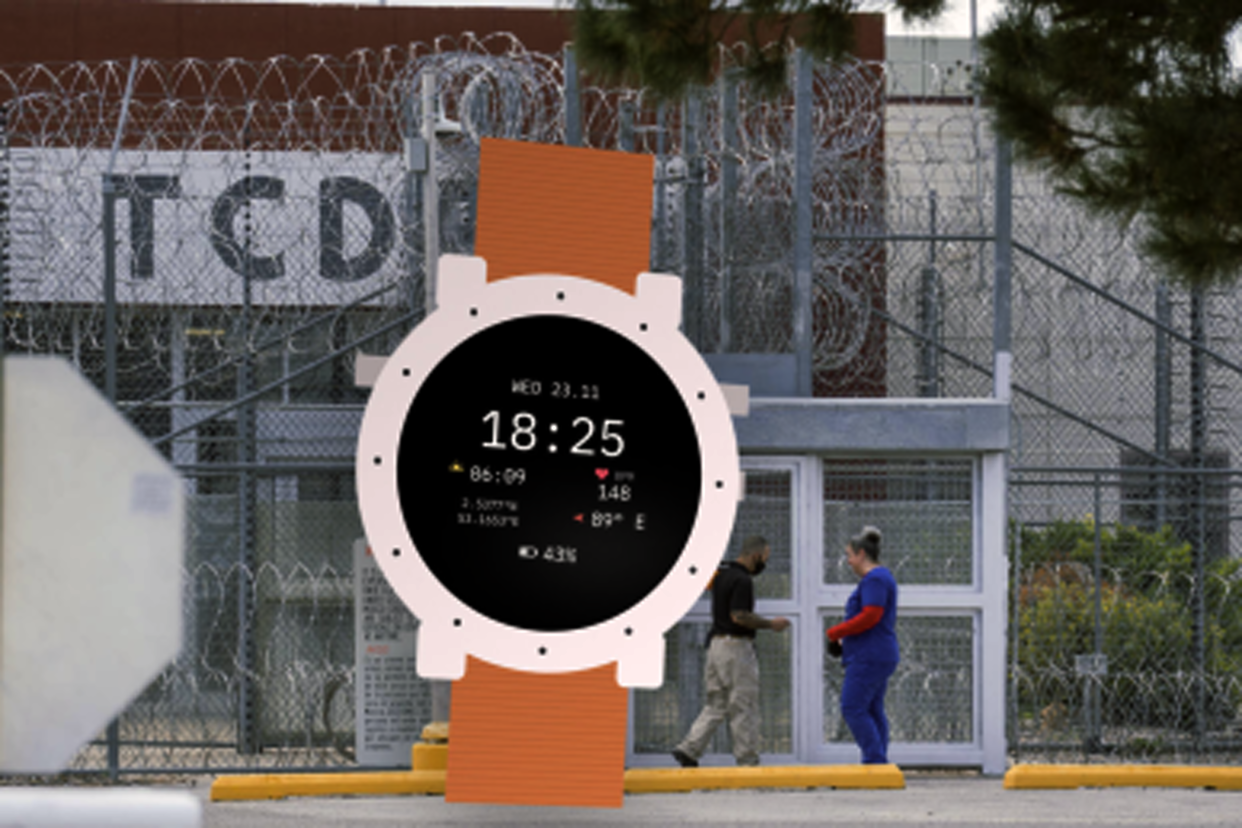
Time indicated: {"hour": 18, "minute": 25}
